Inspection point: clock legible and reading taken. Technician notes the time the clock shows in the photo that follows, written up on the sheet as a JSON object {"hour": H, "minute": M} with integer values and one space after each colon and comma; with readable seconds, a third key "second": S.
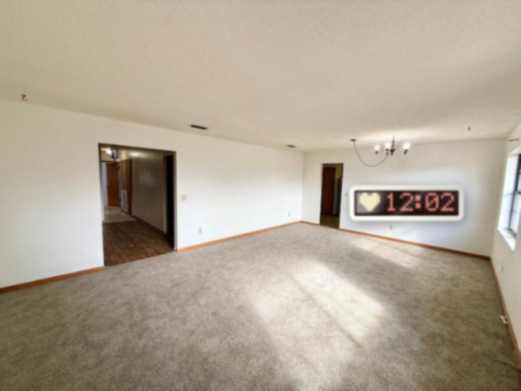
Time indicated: {"hour": 12, "minute": 2}
